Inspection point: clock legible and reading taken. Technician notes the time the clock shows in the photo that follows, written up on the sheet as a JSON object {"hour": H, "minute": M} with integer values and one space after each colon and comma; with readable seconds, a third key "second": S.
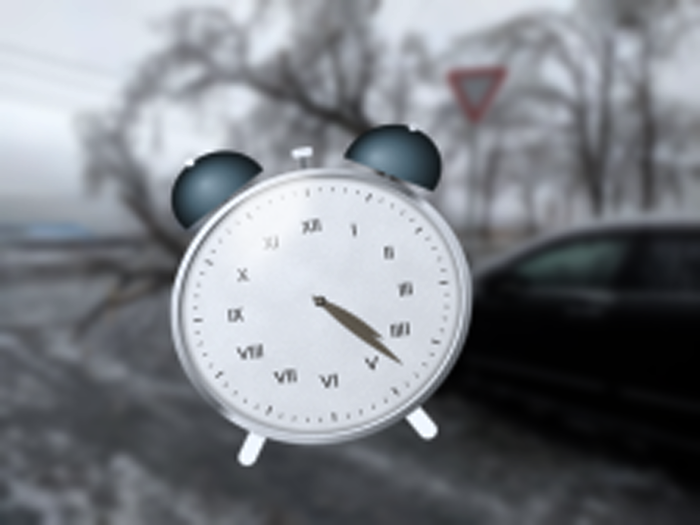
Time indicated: {"hour": 4, "minute": 23}
